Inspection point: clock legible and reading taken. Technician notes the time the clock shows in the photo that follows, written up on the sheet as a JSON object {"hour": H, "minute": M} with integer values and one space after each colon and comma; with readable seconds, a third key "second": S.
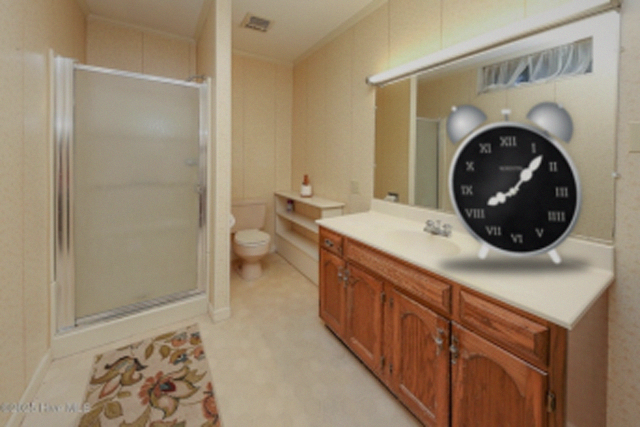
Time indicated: {"hour": 8, "minute": 7}
